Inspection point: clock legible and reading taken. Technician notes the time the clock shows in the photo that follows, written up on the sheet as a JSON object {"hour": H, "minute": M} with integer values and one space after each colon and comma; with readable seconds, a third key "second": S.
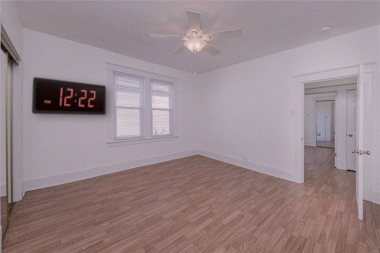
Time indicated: {"hour": 12, "minute": 22}
